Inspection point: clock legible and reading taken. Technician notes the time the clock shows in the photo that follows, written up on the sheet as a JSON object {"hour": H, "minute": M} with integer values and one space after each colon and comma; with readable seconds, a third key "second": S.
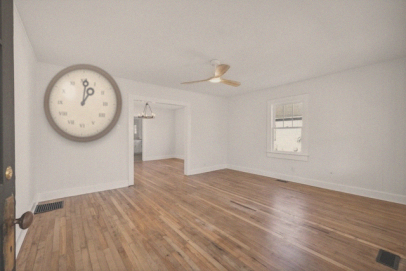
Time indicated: {"hour": 1, "minute": 1}
